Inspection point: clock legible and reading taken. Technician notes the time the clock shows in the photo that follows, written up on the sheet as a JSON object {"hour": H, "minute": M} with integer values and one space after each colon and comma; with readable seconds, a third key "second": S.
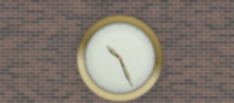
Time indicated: {"hour": 10, "minute": 26}
